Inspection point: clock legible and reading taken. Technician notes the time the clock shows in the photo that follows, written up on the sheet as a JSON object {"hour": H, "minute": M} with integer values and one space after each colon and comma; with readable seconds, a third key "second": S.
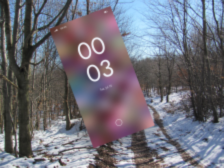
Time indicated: {"hour": 0, "minute": 3}
